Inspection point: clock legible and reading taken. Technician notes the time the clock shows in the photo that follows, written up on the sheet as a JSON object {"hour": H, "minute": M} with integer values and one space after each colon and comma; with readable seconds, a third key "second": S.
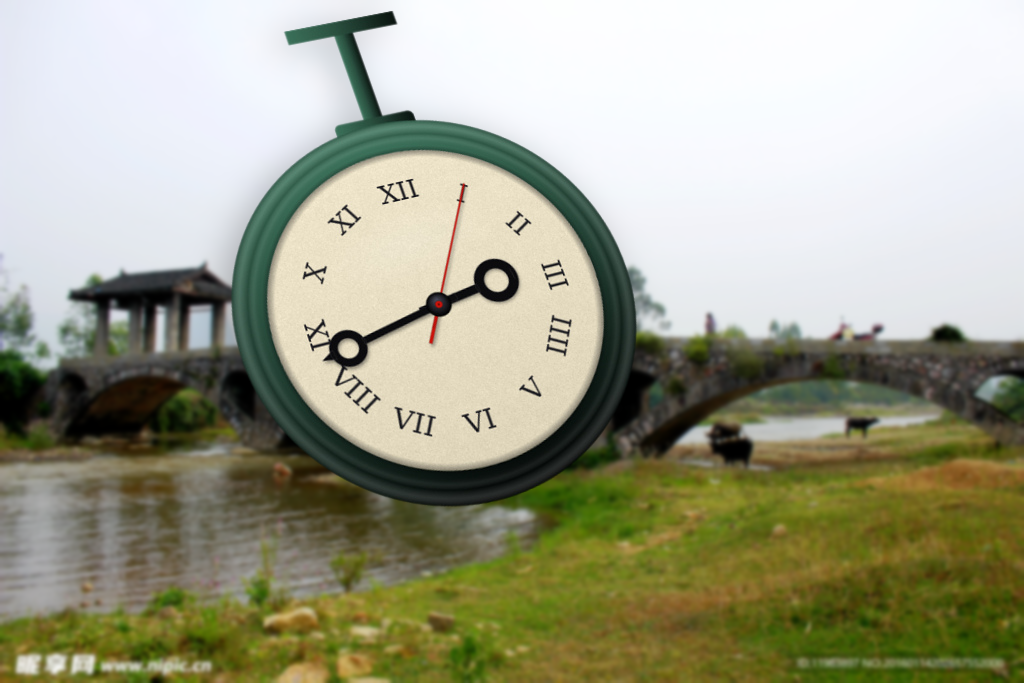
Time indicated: {"hour": 2, "minute": 43, "second": 5}
